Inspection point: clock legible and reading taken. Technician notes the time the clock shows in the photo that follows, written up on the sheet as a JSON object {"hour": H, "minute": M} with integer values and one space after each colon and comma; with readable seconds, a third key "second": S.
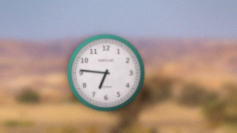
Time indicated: {"hour": 6, "minute": 46}
